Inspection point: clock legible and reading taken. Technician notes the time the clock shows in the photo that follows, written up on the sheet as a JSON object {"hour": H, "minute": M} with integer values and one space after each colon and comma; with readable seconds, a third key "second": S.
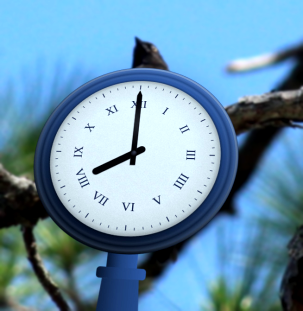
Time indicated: {"hour": 8, "minute": 0}
